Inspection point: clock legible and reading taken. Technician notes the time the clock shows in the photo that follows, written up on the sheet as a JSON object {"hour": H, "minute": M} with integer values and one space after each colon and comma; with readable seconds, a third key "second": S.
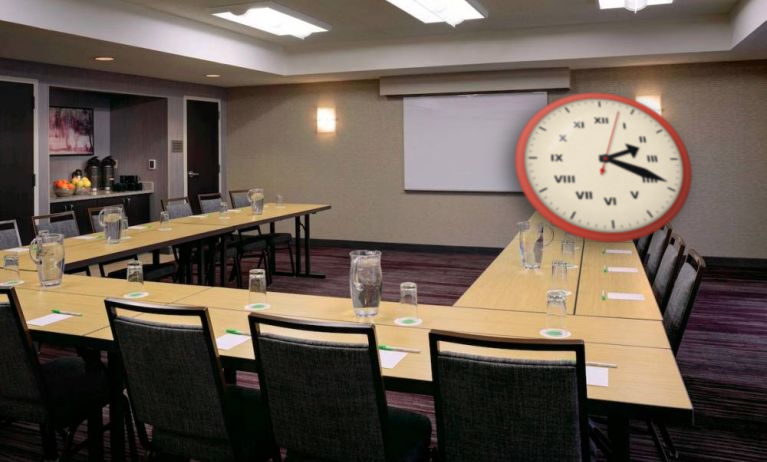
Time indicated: {"hour": 2, "minute": 19, "second": 3}
